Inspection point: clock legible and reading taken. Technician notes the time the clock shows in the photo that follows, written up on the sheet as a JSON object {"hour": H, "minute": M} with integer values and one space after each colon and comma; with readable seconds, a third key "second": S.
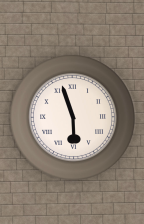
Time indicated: {"hour": 5, "minute": 57}
